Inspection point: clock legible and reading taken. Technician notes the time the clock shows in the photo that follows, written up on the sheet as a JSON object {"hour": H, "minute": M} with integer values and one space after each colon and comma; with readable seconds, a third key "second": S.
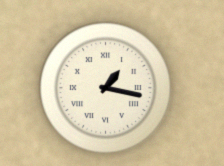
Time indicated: {"hour": 1, "minute": 17}
